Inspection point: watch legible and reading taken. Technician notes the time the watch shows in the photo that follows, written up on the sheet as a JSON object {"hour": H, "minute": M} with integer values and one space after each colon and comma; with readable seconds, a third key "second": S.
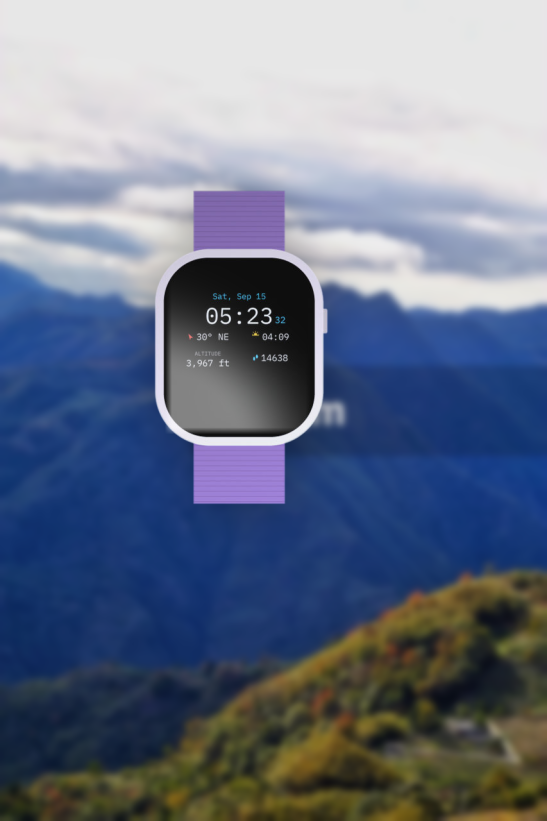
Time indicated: {"hour": 5, "minute": 23, "second": 32}
